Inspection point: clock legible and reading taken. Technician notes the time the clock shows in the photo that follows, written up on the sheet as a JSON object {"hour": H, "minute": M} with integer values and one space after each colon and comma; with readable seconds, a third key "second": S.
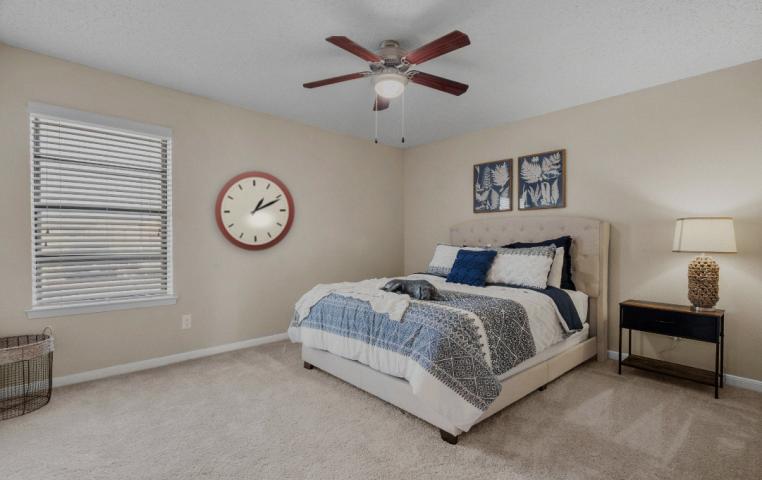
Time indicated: {"hour": 1, "minute": 11}
